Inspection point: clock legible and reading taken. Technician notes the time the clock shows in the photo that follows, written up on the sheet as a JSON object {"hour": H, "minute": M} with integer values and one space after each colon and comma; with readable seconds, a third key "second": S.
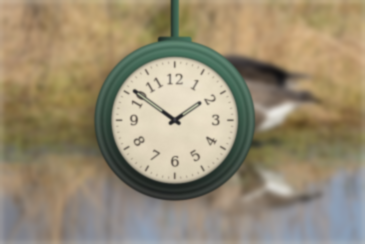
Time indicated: {"hour": 1, "minute": 51}
